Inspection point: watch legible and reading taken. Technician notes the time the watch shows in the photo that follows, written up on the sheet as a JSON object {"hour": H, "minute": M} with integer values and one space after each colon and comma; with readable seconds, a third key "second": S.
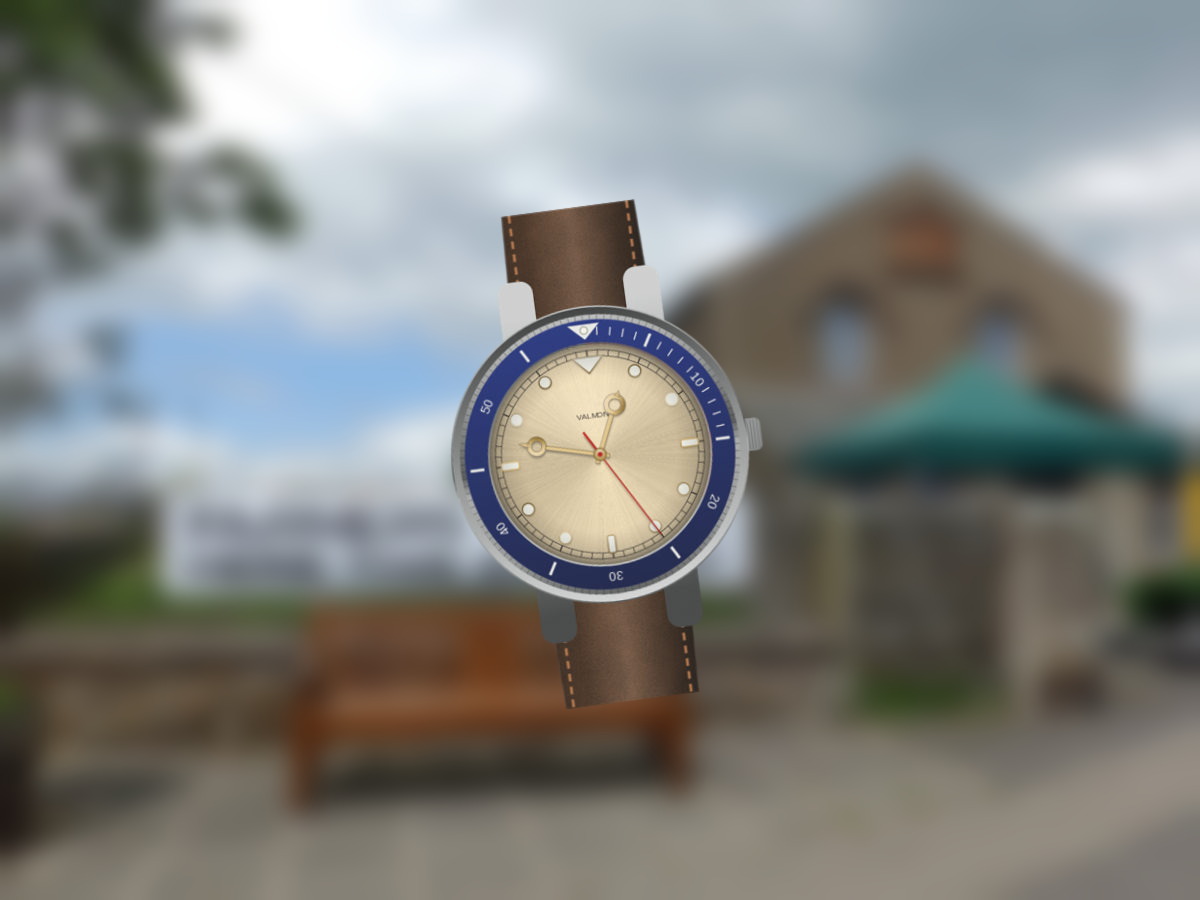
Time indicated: {"hour": 12, "minute": 47, "second": 25}
